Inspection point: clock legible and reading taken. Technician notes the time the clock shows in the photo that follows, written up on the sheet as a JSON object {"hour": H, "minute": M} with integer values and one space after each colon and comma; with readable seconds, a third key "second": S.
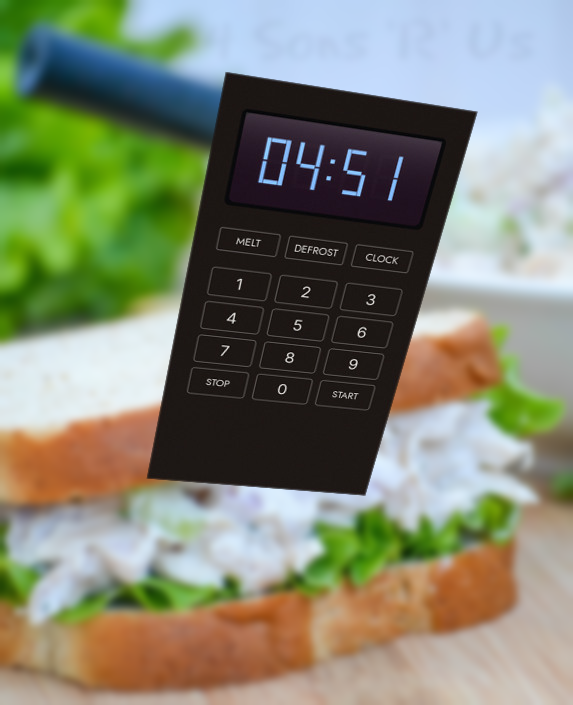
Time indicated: {"hour": 4, "minute": 51}
